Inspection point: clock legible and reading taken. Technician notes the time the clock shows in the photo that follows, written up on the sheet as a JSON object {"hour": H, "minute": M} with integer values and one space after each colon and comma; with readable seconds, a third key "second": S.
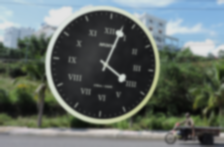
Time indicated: {"hour": 4, "minute": 3}
